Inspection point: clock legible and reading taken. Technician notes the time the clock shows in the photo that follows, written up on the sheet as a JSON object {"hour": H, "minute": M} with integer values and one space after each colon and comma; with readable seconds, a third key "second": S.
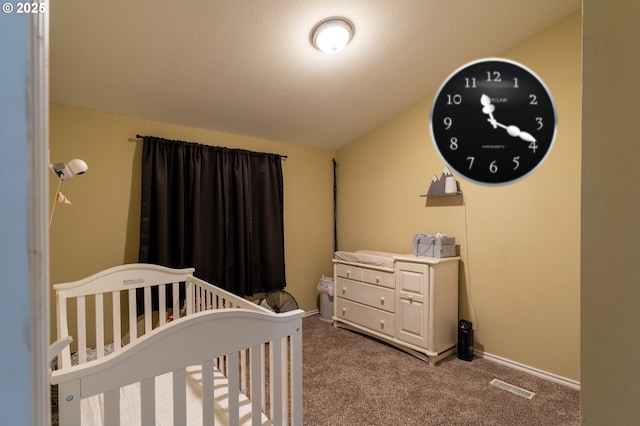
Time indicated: {"hour": 11, "minute": 19}
